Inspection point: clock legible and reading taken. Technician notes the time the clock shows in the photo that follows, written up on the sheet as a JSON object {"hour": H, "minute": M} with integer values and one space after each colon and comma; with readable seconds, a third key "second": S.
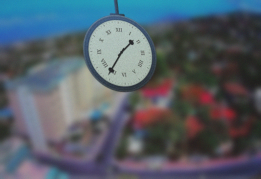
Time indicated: {"hour": 1, "minute": 36}
